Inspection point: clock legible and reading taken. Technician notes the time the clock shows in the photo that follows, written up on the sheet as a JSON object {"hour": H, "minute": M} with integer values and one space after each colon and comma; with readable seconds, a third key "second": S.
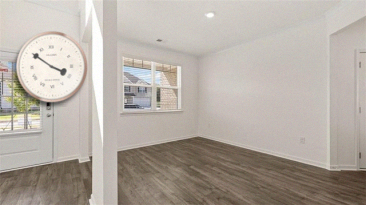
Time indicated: {"hour": 3, "minute": 51}
